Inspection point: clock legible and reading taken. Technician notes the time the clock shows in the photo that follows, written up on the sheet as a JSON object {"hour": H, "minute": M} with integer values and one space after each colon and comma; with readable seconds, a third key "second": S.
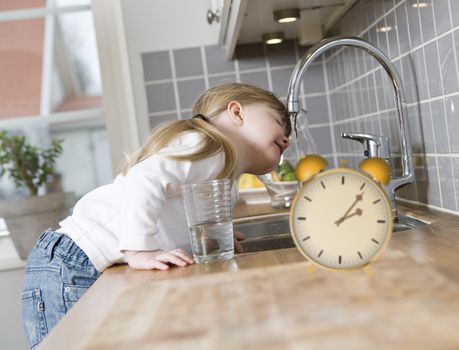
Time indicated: {"hour": 2, "minute": 6}
